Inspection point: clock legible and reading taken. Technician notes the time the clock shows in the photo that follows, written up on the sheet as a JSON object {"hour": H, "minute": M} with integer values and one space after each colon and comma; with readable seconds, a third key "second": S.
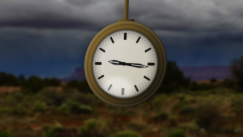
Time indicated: {"hour": 9, "minute": 16}
